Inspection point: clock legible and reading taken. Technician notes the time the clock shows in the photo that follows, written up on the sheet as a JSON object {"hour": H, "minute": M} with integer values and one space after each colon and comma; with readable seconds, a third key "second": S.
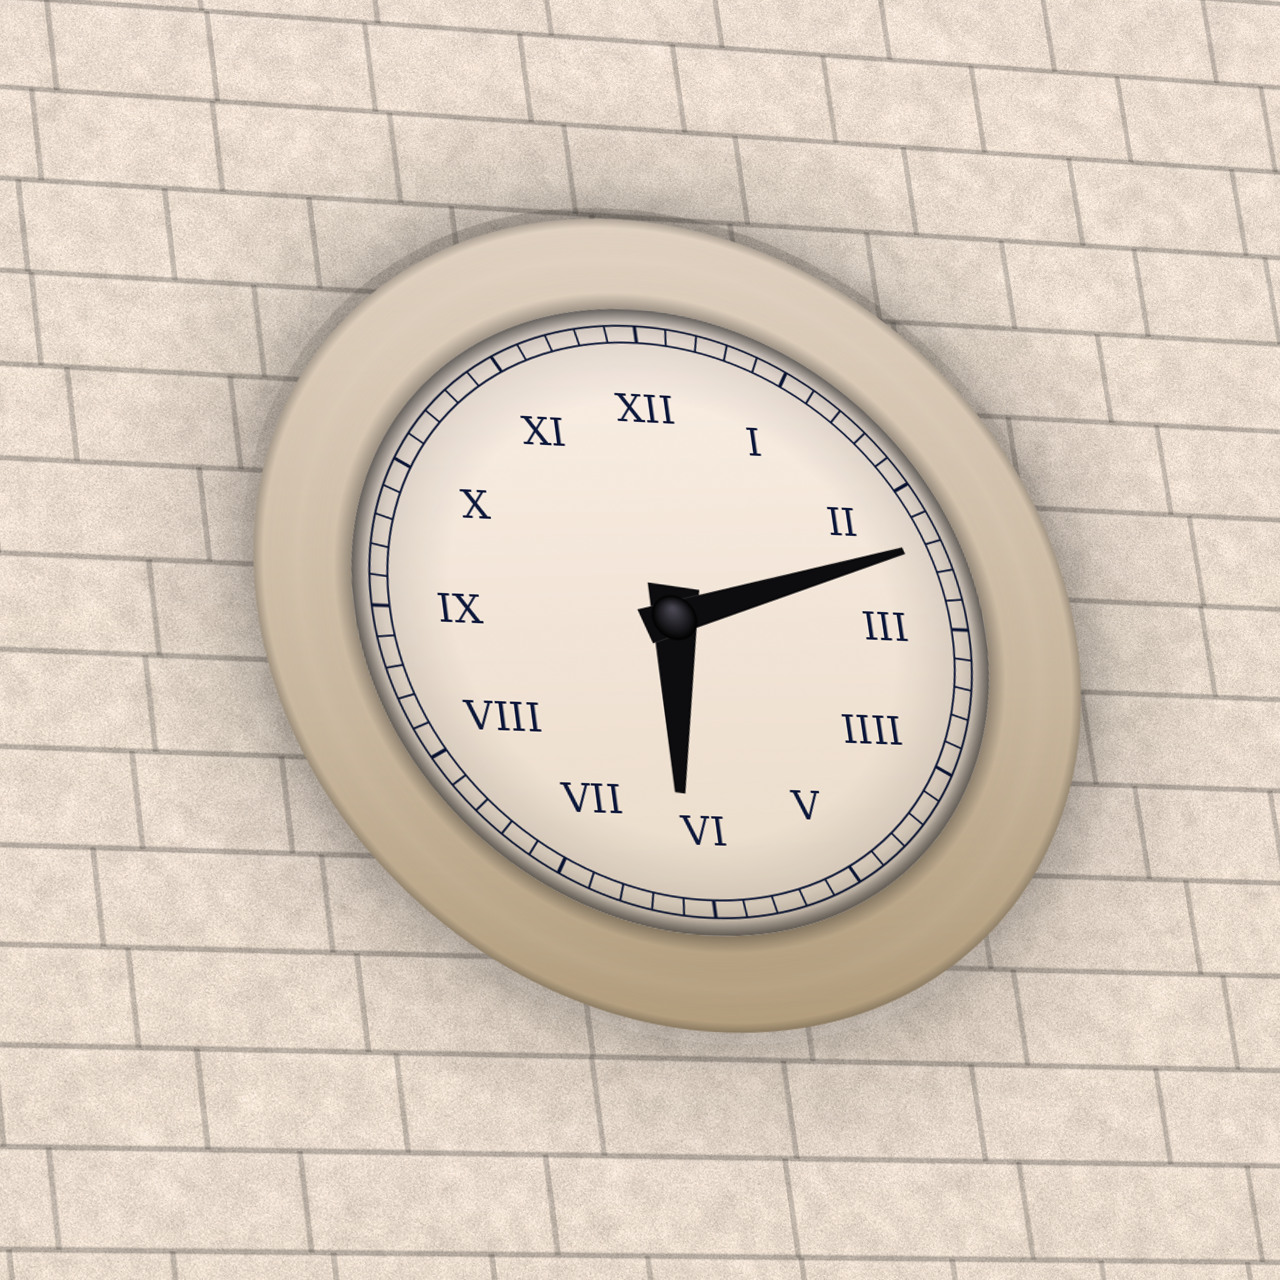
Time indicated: {"hour": 6, "minute": 12}
